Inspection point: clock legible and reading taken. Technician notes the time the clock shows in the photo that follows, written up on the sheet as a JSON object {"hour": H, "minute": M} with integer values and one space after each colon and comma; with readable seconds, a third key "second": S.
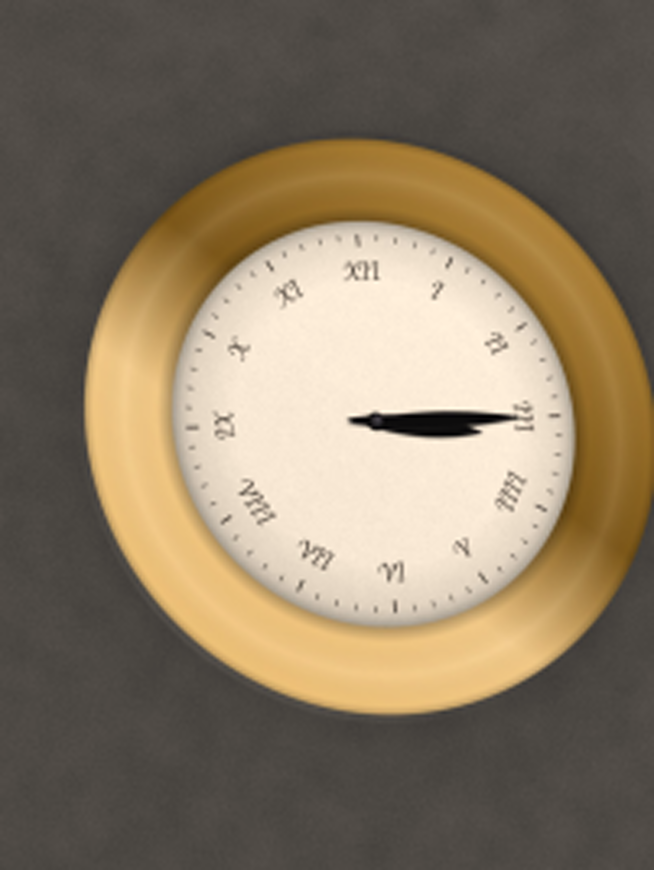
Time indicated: {"hour": 3, "minute": 15}
